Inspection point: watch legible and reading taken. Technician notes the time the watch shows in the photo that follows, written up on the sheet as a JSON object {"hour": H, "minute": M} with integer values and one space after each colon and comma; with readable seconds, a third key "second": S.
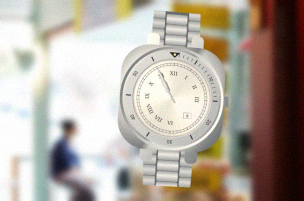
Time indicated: {"hour": 10, "minute": 55}
